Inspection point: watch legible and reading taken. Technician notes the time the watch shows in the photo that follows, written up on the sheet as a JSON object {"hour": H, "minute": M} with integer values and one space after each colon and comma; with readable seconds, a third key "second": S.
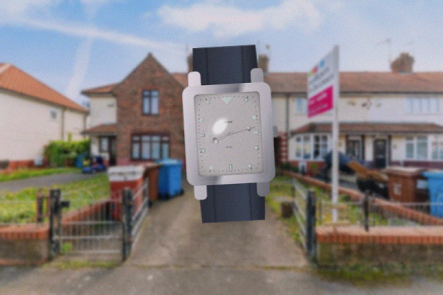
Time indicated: {"hour": 8, "minute": 13}
